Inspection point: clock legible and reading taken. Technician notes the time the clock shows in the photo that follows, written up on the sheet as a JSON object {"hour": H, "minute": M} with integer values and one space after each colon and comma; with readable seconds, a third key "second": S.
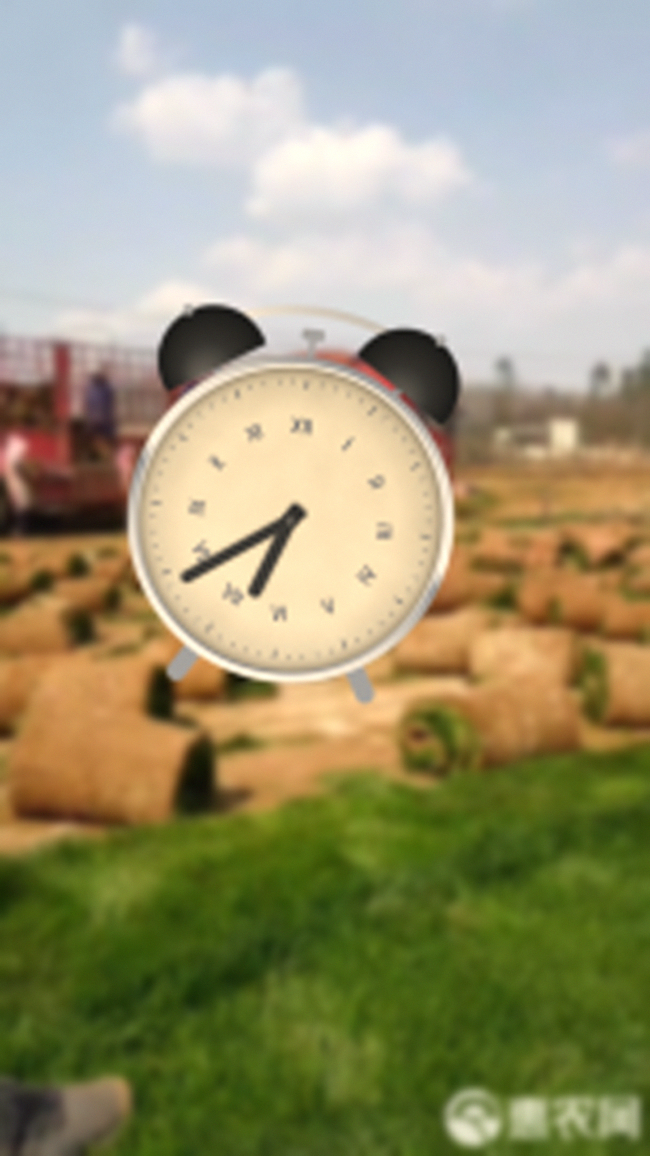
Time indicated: {"hour": 6, "minute": 39}
